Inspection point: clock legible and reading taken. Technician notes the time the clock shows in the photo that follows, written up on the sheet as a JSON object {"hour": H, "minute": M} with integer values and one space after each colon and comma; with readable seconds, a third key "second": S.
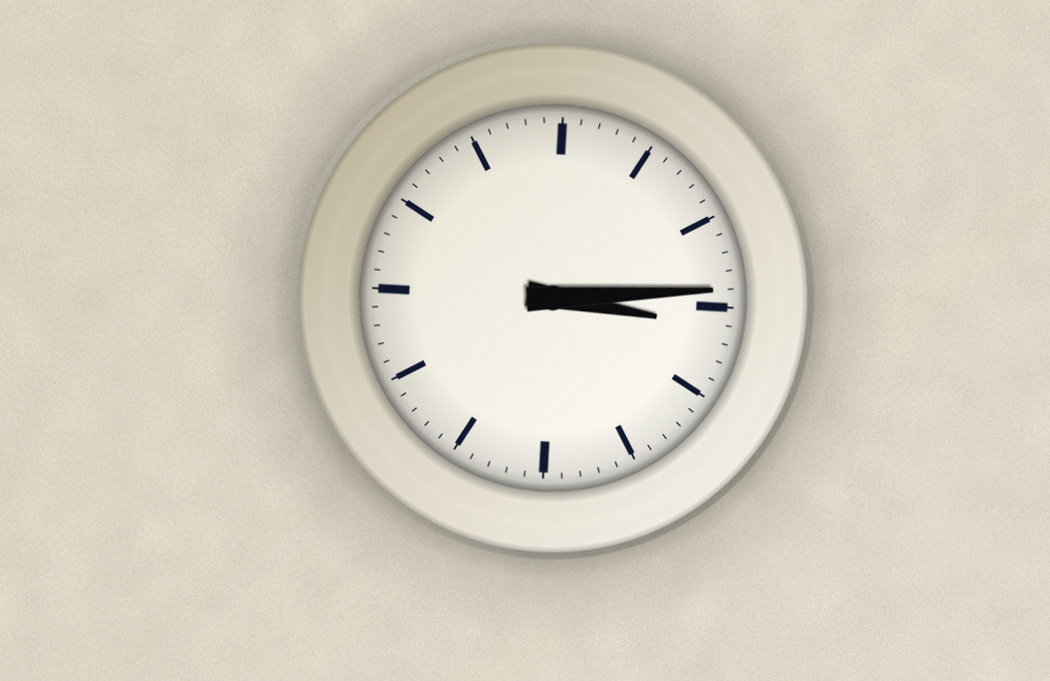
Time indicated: {"hour": 3, "minute": 14}
